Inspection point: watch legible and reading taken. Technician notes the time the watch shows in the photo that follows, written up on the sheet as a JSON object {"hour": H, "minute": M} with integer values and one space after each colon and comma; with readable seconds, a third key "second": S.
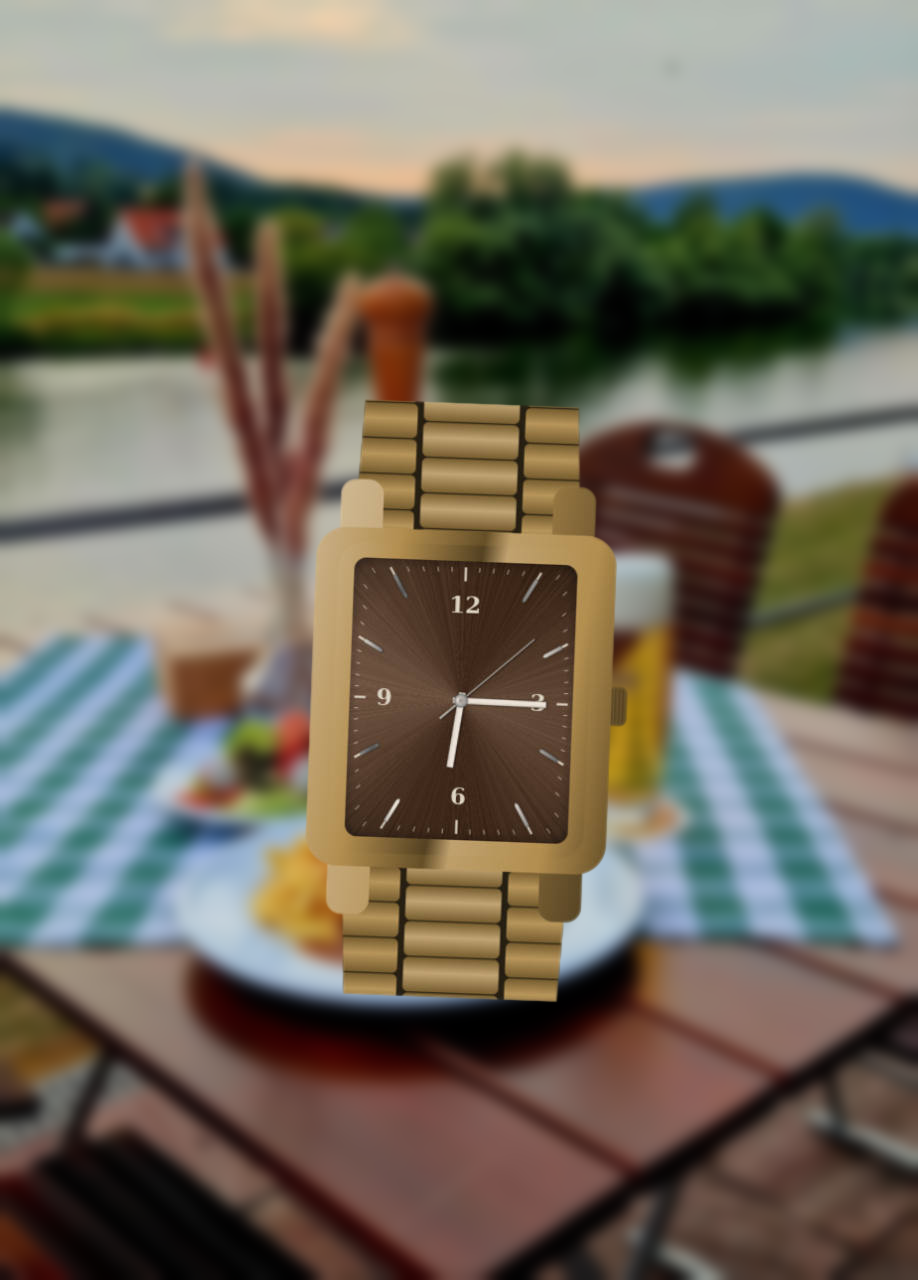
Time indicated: {"hour": 6, "minute": 15, "second": 8}
